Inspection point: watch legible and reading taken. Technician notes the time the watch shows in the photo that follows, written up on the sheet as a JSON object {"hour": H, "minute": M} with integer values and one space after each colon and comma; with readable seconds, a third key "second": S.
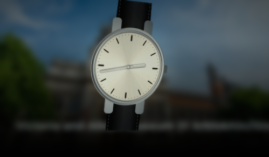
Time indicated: {"hour": 2, "minute": 43}
